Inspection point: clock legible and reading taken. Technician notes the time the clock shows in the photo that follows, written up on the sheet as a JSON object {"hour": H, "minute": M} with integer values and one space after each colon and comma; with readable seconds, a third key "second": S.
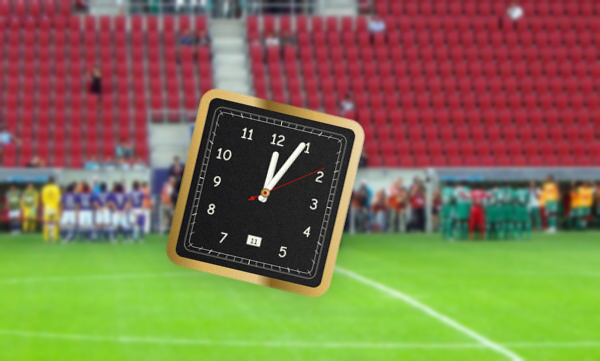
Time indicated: {"hour": 12, "minute": 4, "second": 9}
